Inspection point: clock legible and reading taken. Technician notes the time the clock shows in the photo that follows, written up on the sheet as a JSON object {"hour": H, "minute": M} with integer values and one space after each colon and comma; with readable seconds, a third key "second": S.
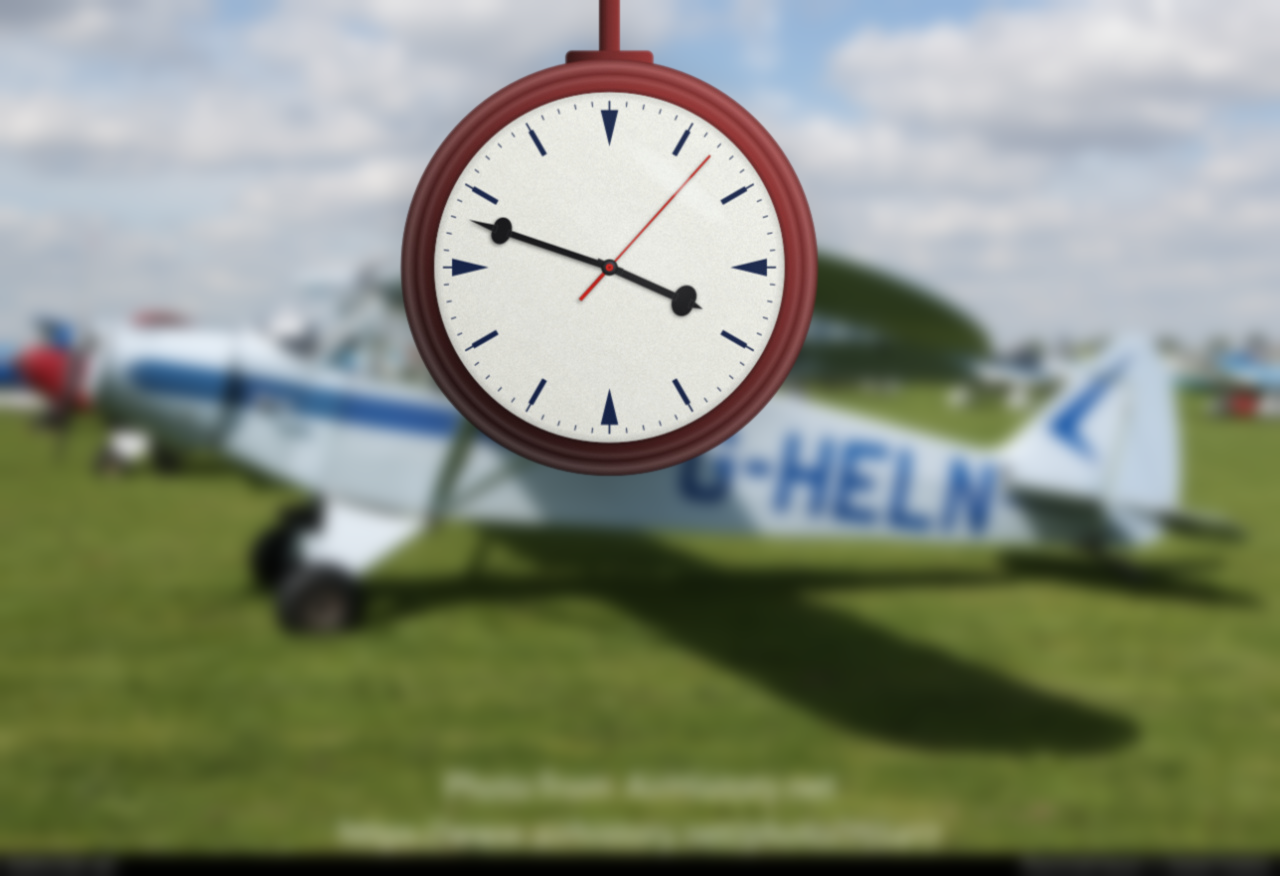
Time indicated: {"hour": 3, "minute": 48, "second": 7}
